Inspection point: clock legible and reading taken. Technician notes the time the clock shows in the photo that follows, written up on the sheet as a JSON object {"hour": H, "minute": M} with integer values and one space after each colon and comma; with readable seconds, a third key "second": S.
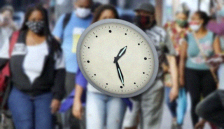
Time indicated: {"hour": 1, "minute": 29}
